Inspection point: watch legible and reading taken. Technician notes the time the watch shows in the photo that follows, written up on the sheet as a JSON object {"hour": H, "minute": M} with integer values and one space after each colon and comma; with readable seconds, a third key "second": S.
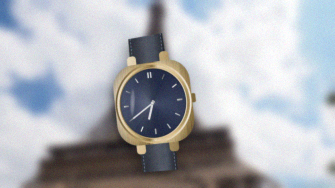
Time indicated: {"hour": 6, "minute": 40}
